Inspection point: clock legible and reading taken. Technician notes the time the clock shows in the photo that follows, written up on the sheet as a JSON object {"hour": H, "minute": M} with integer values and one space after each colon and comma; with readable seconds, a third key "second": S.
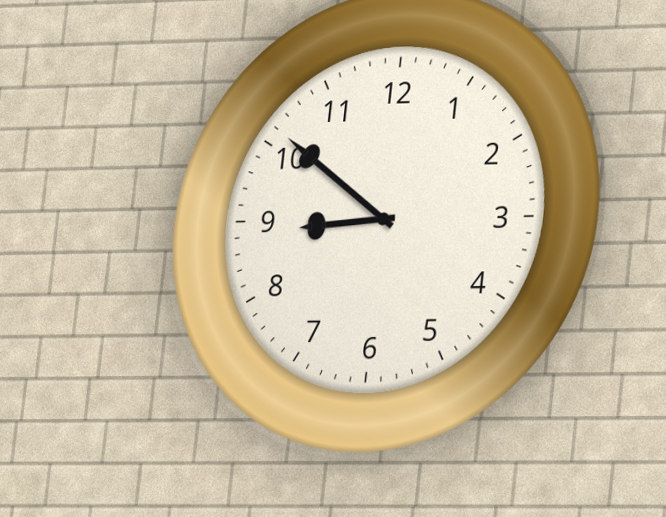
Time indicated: {"hour": 8, "minute": 51}
